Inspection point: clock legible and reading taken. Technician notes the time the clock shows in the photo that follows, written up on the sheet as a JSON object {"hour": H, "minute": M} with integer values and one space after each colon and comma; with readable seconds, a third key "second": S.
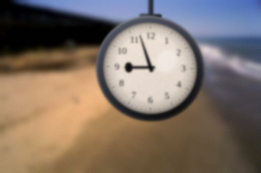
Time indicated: {"hour": 8, "minute": 57}
